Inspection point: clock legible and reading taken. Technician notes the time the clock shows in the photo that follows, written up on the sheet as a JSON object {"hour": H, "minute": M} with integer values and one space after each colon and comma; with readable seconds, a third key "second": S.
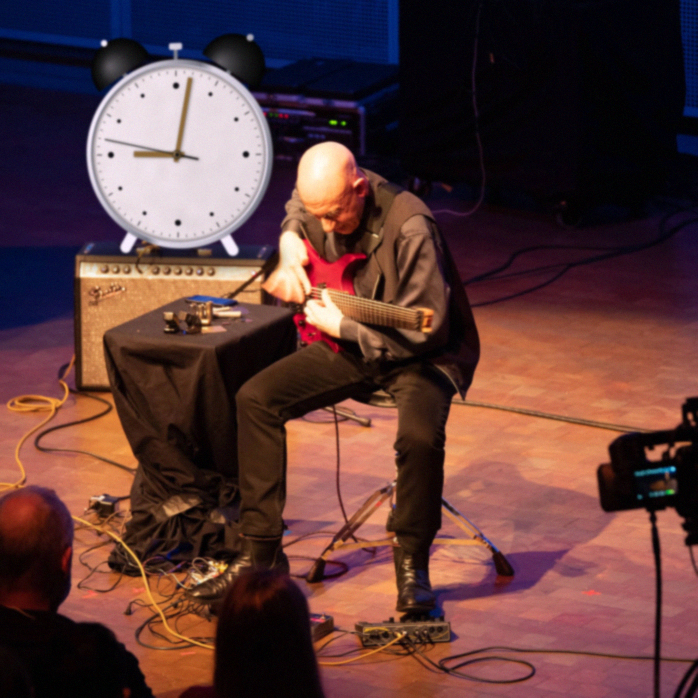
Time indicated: {"hour": 9, "minute": 1, "second": 47}
